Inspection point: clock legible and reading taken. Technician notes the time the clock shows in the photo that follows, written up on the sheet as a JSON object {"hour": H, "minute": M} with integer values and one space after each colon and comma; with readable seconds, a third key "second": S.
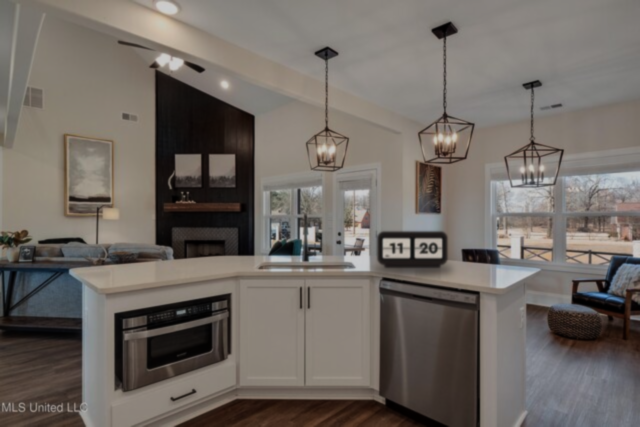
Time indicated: {"hour": 11, "minute": 20}
